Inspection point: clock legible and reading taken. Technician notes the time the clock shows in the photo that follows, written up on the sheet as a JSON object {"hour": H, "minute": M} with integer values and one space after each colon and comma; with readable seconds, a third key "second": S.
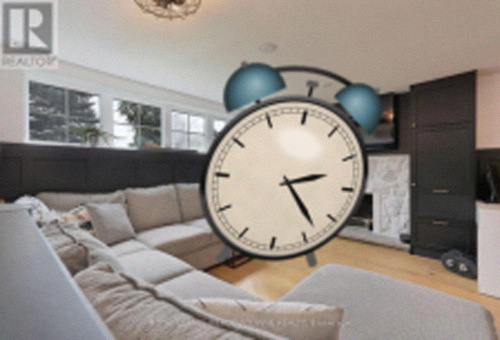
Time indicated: {"hour": 2, "minute": 23}
